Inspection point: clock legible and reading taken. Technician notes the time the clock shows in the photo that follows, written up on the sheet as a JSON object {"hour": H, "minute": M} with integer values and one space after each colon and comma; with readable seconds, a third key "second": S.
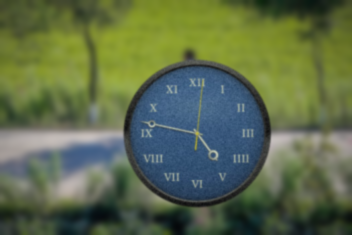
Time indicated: {"hour": 4, "minute": 47, "second": 1}
